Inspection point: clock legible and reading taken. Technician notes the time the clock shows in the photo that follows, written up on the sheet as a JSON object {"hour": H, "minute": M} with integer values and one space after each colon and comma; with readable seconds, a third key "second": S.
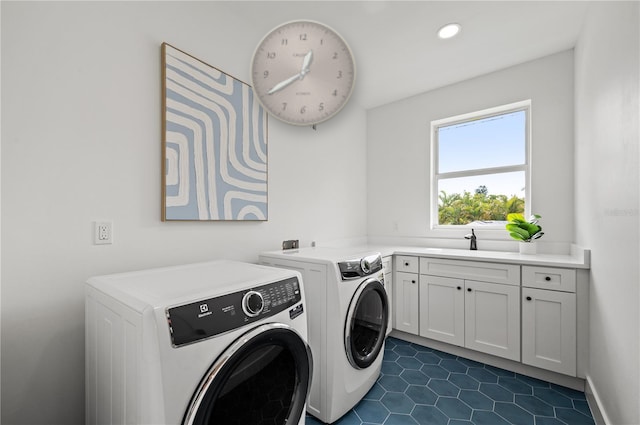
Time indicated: {"hour": 12, "minute": 40}
